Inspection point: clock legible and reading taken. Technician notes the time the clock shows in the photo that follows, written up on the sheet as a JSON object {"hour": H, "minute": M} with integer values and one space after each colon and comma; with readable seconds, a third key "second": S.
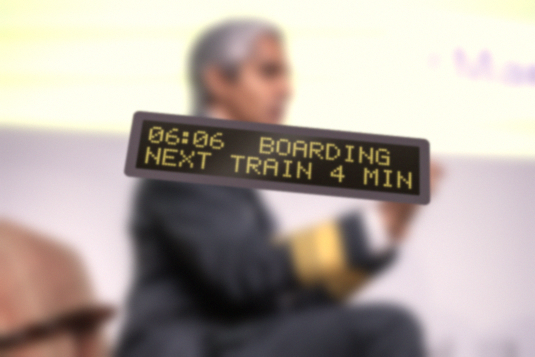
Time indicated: {"hour": 6, "minute": 6}
